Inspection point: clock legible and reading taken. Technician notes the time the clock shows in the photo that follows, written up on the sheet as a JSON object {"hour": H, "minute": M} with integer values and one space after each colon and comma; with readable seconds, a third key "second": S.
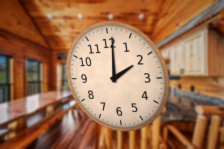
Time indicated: {"hour": 2, "minute": 1}
